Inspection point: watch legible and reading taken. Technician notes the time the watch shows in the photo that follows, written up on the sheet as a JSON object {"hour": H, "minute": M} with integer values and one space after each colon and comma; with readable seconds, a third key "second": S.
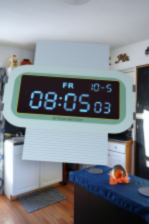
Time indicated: {"hour": 8, "minute": 5, "second": 3}
